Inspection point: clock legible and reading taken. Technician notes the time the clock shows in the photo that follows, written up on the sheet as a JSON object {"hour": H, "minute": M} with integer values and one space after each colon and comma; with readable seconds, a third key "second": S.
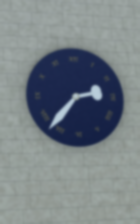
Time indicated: {"hour": 2, "minute": 37}
